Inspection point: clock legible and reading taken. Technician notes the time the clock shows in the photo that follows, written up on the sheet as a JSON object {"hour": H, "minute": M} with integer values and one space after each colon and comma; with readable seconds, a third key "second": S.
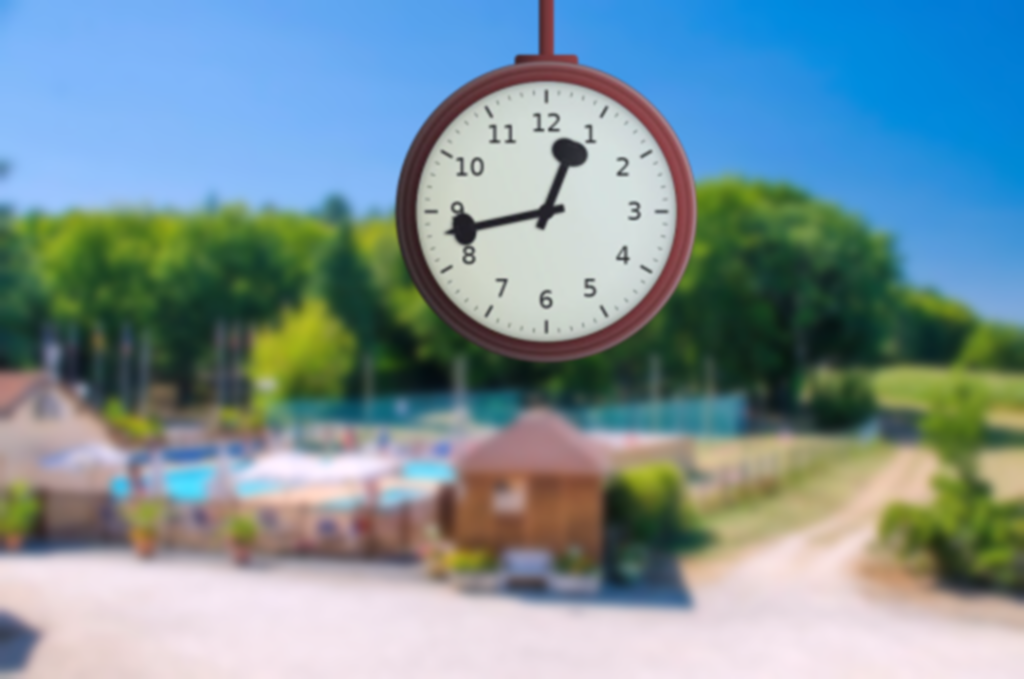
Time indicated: {"hour": 12, "minute": 43}
